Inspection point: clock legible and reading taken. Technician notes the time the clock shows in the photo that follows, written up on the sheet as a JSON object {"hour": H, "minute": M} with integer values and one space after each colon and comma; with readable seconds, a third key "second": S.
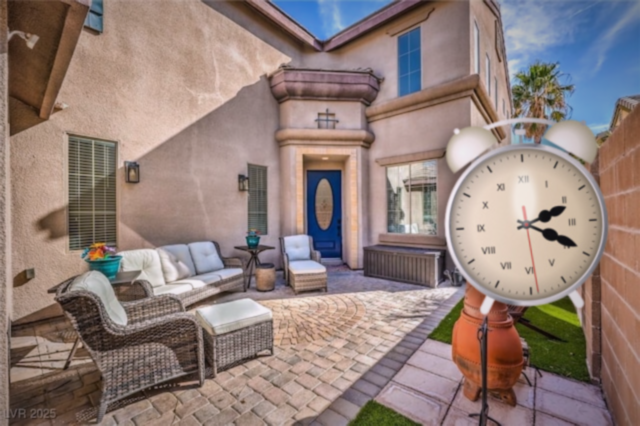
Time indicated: {"hour": 2, "minute": 19, "second": 29}
